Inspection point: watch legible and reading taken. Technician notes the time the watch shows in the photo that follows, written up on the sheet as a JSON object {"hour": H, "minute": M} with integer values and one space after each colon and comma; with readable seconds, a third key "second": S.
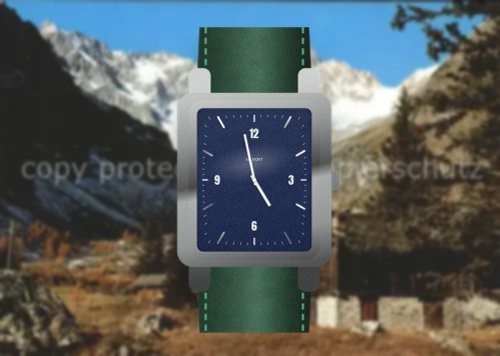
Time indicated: {"hour": 4, "minute": 58}
